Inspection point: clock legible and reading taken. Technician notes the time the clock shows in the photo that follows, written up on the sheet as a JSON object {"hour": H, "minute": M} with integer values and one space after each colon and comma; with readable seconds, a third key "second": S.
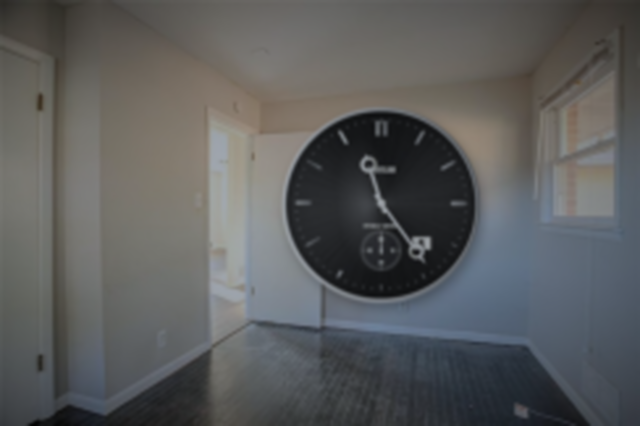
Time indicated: {"hour": 11, "minute": 24}
